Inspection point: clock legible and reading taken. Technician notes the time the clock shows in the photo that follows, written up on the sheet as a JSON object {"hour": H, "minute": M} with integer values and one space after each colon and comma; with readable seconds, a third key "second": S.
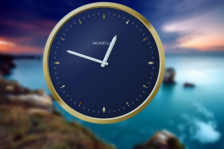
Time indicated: {"hour": 12, "minute": 48}
